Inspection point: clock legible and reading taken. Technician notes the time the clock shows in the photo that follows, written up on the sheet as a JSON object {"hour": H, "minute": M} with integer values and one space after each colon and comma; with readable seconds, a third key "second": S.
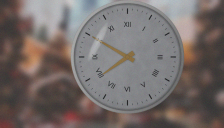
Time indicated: {"hour": 7, "minute": 50}
